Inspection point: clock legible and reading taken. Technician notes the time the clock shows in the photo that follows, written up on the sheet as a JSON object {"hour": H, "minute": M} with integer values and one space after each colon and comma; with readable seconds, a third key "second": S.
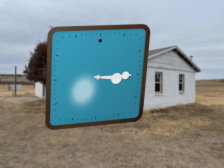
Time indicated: {"hour": 3, "minute": 15}
